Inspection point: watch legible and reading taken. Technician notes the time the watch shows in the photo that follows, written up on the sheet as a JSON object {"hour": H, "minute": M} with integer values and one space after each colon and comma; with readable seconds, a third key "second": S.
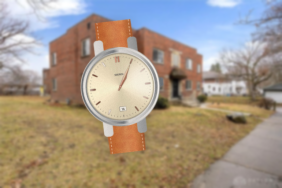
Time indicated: {"hour": 1, "minute": 5}
